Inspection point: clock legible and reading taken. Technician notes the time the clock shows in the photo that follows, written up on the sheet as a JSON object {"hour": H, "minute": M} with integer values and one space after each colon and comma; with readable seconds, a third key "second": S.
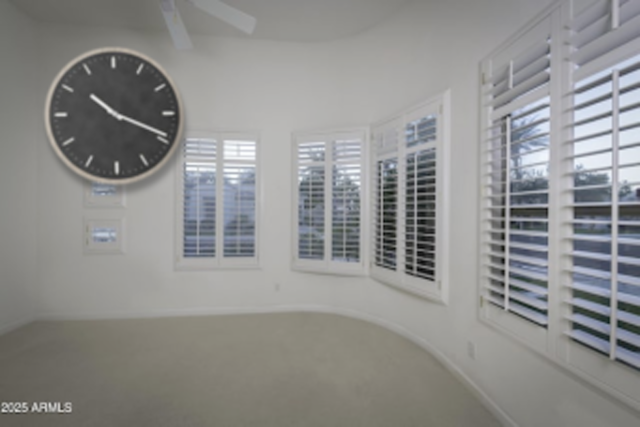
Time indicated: {"hour": 10, "minute": 19}
